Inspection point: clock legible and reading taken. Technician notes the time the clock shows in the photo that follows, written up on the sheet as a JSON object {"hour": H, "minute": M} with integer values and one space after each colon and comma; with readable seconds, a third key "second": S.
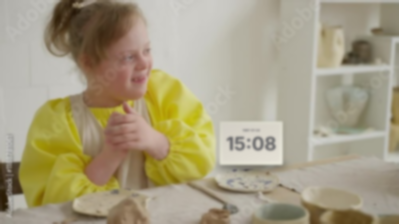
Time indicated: {"hour": 15, "minute": 8}
